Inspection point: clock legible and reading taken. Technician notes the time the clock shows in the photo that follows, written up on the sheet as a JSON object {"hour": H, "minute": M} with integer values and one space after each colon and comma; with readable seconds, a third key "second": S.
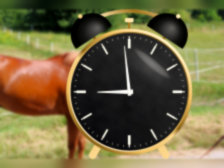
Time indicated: {"hour": 8, "minute": 59}
